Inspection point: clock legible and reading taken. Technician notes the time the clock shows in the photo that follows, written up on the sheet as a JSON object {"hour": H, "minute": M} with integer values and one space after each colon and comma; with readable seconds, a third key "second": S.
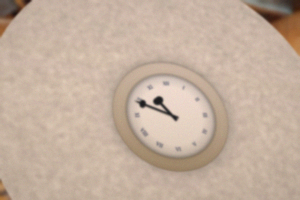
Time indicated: {"hour": 10, "minute": 49}
